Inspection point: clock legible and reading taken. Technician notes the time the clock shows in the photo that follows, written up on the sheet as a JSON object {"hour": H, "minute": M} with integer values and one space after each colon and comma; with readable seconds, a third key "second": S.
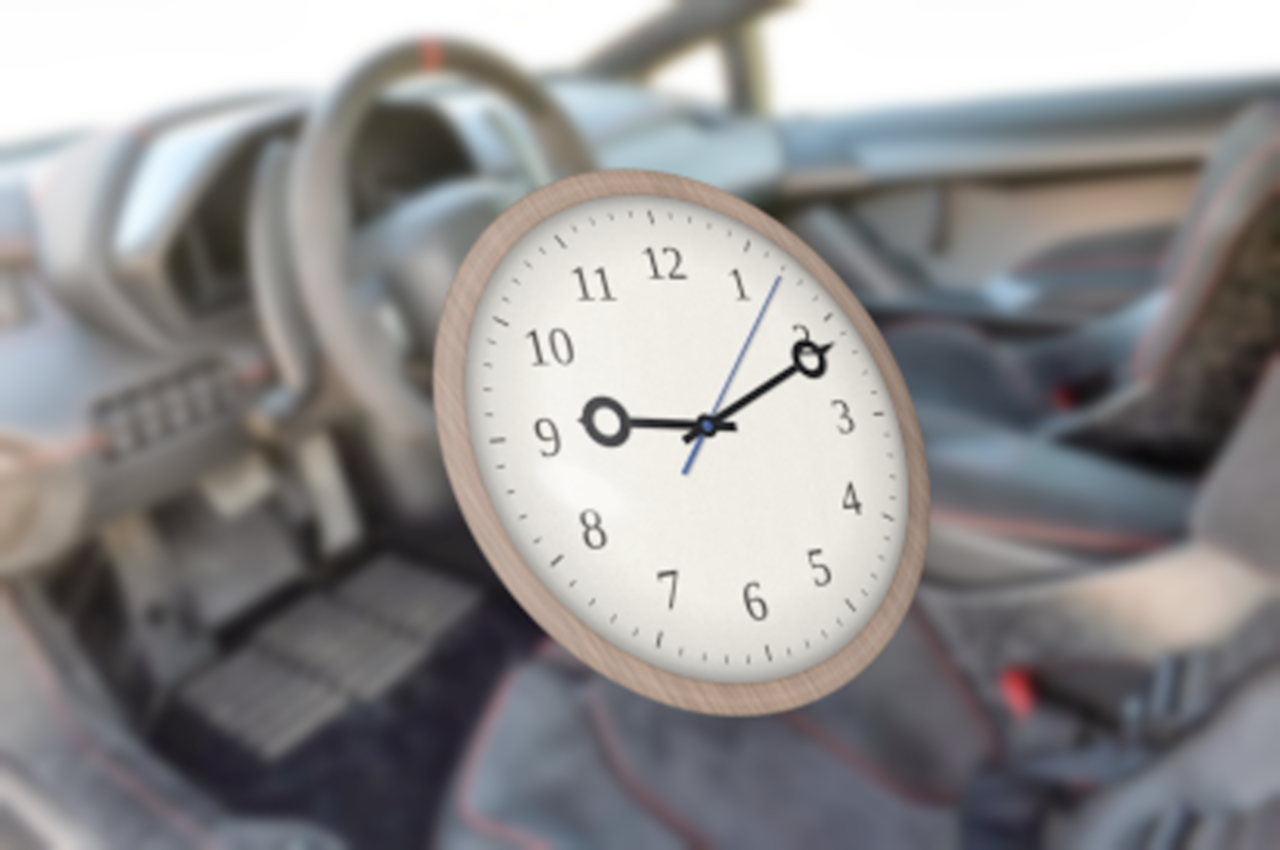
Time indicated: {"hour": 9, "minute": 11, "second": 7}
